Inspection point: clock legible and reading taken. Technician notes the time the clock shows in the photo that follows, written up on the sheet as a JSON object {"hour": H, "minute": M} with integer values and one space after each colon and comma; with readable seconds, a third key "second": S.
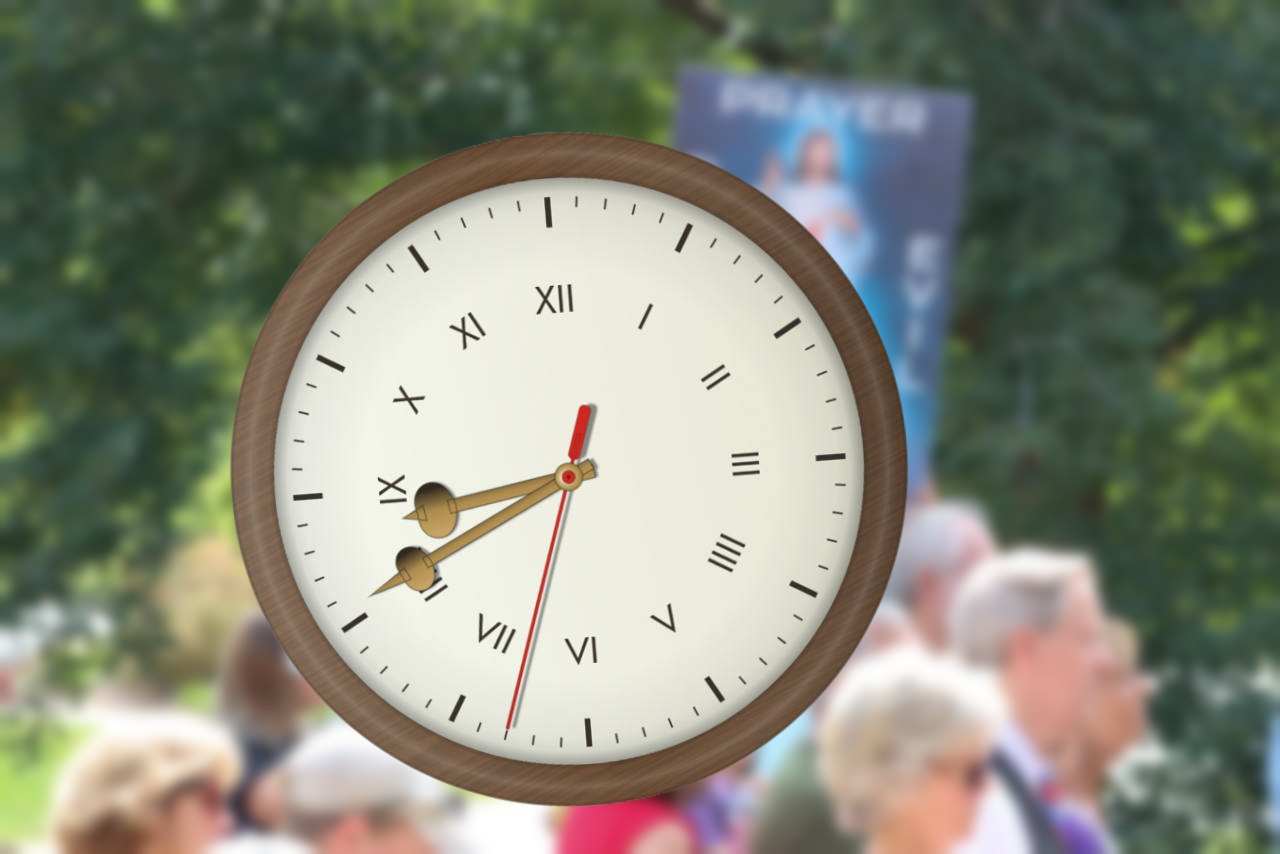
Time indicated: {"hour": 8, "minute": 40, "second": 33}
